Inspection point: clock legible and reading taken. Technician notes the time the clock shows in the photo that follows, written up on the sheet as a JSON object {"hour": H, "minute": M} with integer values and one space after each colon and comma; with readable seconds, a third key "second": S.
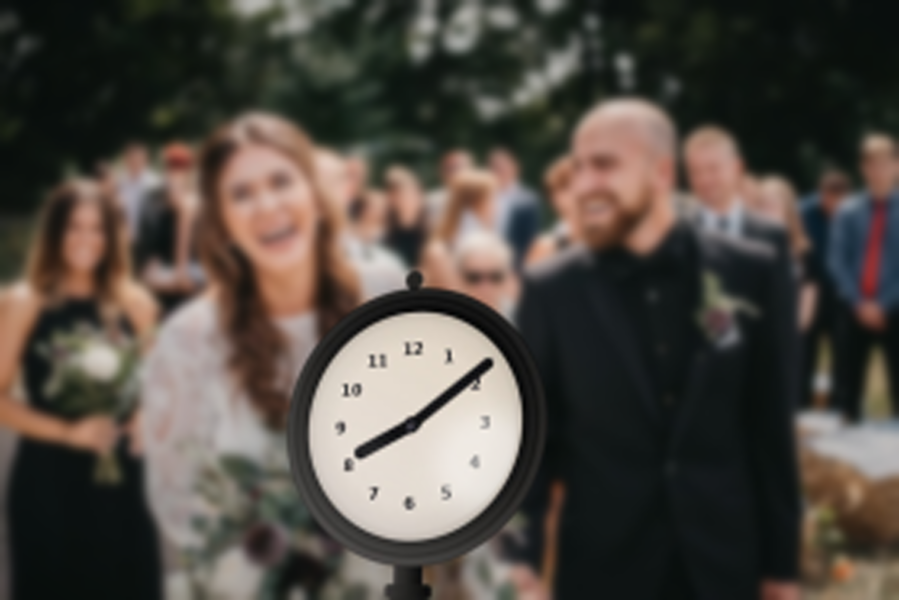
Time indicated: {"hour": 8, "minute": 9}
